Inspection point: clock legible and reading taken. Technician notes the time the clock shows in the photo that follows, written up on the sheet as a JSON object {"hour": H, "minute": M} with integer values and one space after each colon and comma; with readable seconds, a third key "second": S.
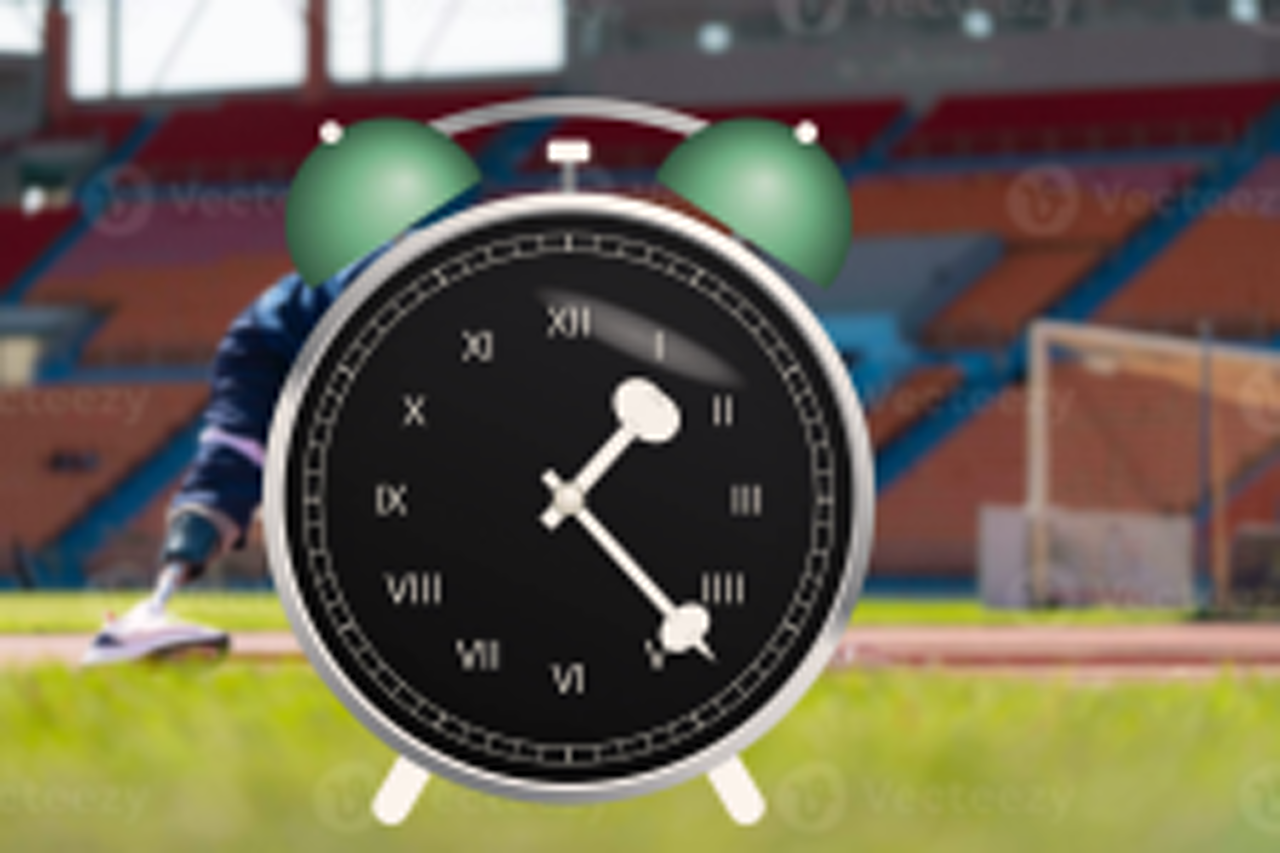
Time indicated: {"hour": 1, "minute": 23}
